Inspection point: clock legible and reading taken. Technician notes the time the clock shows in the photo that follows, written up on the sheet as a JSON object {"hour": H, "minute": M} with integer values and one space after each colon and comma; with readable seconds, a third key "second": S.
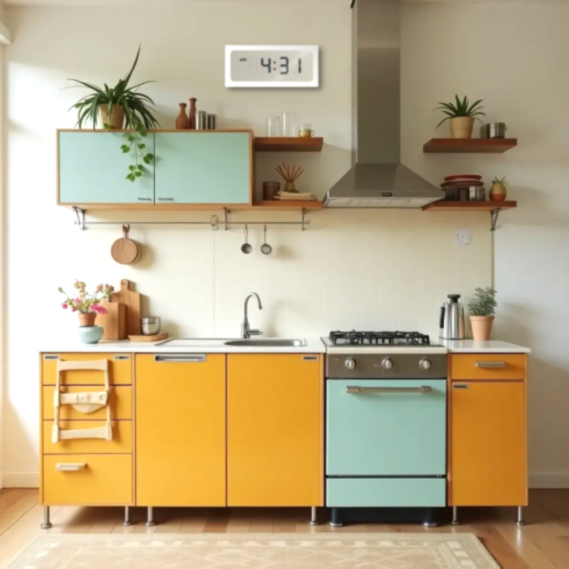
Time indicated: {"hour": 4, "minute": 31}
